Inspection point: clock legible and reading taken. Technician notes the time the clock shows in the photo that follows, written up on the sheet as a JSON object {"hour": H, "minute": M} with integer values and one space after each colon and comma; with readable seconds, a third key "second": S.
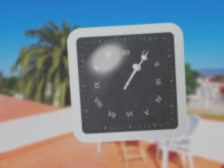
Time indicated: {"hour": 1, "minute": 6}
